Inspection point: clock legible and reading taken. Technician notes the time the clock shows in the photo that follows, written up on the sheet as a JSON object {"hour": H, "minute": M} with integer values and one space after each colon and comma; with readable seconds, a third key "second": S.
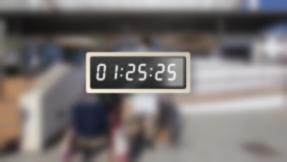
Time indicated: {"hour": 1, "minute": 25, "second": 25}
